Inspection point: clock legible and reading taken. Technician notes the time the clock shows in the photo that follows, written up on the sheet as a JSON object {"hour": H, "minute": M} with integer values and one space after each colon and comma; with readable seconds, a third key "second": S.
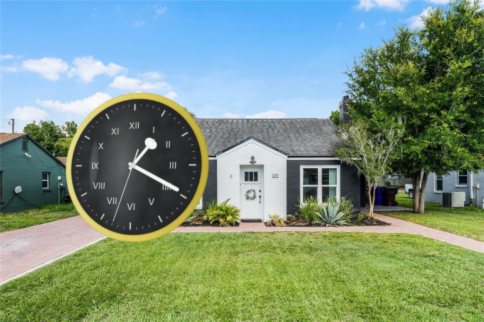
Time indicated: {"hour": 1, "minute": 19, "second": 33}
